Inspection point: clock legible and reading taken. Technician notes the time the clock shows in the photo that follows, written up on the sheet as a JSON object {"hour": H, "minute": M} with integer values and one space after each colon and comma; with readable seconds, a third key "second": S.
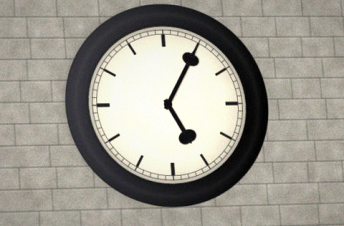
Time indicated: {"hour": 5, "minute": 5}
